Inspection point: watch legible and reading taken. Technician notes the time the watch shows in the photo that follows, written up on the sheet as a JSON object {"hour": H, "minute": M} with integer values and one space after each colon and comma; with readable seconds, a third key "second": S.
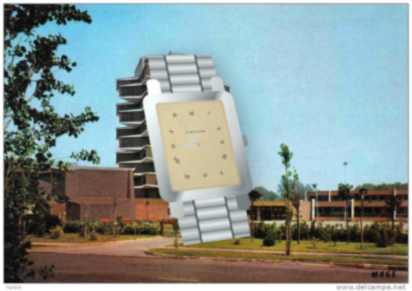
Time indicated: {"hour": 8, "minute": 55}
